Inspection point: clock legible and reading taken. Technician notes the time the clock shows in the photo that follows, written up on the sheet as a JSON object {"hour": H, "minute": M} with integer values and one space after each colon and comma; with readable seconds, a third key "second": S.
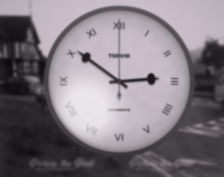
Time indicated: {"hour": 2, "minute": 51, "second": 0}
